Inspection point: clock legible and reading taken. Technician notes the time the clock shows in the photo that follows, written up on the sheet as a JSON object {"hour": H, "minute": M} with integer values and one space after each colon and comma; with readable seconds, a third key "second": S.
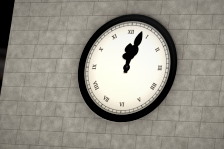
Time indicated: {"hour": 12, "minute": 3}
